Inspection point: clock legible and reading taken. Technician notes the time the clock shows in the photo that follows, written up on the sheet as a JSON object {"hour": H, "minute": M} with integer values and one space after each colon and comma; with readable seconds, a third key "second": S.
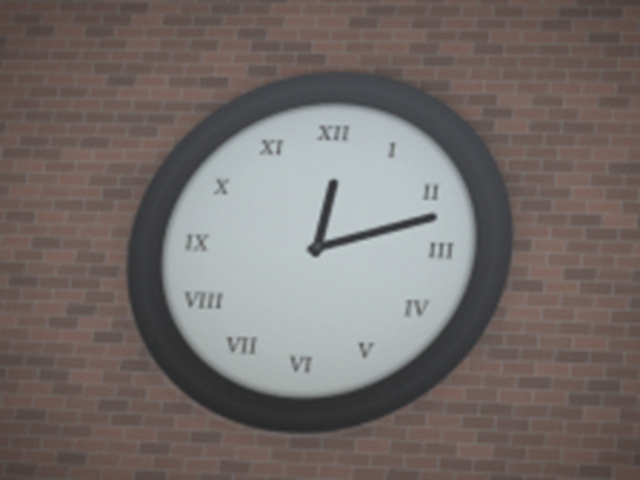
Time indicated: {"hour": 12, "minute": 12}
